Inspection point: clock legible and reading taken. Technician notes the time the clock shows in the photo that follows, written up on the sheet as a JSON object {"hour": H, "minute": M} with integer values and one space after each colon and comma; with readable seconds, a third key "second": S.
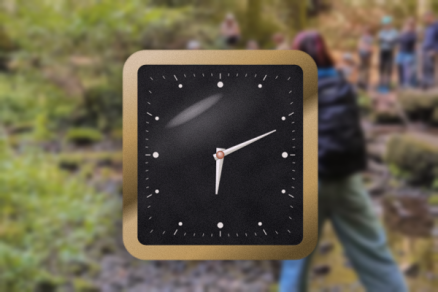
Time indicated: {"hour": 6, "minute": 11}
